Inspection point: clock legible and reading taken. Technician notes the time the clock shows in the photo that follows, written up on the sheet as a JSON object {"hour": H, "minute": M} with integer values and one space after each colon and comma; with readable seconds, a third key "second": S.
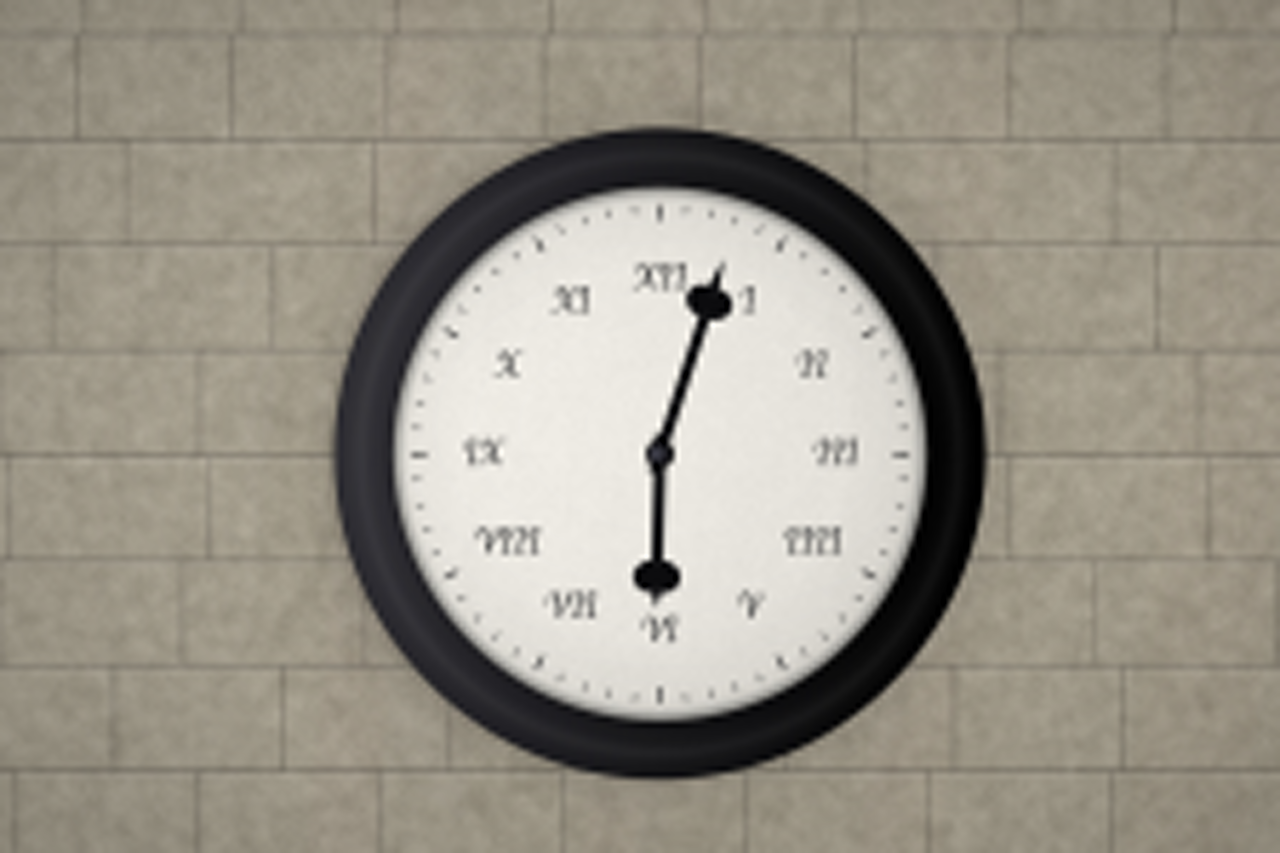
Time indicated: {"hour": 6, "minute": 3}
